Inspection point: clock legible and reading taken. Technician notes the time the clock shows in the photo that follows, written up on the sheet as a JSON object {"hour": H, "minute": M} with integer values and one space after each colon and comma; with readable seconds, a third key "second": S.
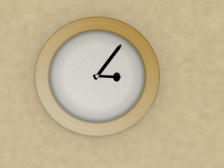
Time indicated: {"hour": 3, "minute": 6}
